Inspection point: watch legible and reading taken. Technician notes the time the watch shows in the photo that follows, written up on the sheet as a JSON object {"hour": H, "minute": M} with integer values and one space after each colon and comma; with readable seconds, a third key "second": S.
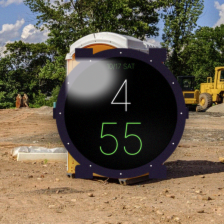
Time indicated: {"hour": 4, "minute": 55}
